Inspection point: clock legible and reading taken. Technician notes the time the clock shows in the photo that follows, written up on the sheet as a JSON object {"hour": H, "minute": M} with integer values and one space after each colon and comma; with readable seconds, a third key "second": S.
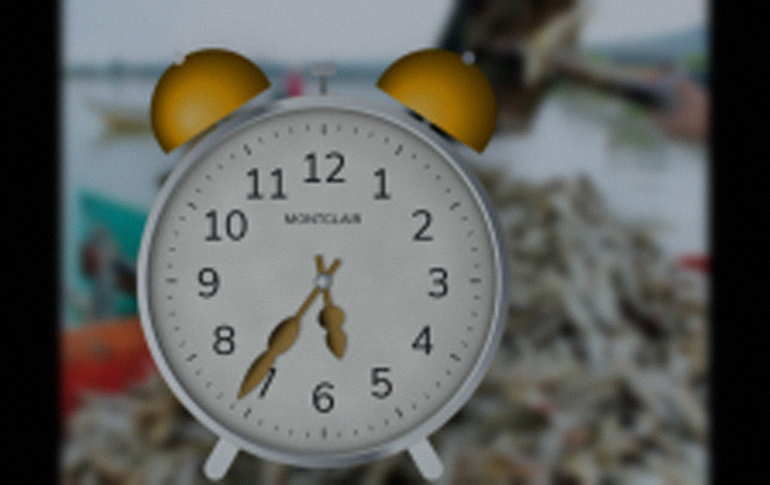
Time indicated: {"hour": 5, "minute": 36}
